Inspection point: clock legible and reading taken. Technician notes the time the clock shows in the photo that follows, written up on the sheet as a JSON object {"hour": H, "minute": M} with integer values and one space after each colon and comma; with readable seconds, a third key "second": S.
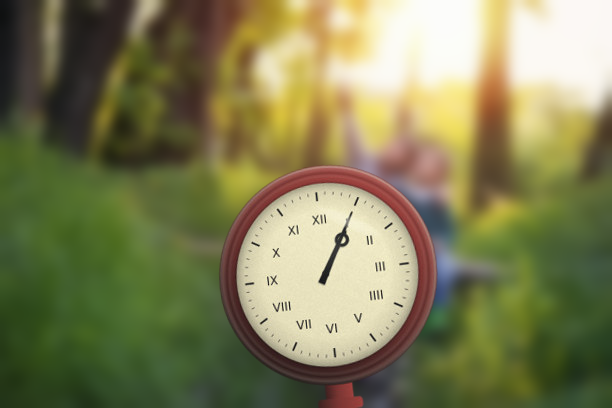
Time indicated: {"hour": 1, "minute": 5}
